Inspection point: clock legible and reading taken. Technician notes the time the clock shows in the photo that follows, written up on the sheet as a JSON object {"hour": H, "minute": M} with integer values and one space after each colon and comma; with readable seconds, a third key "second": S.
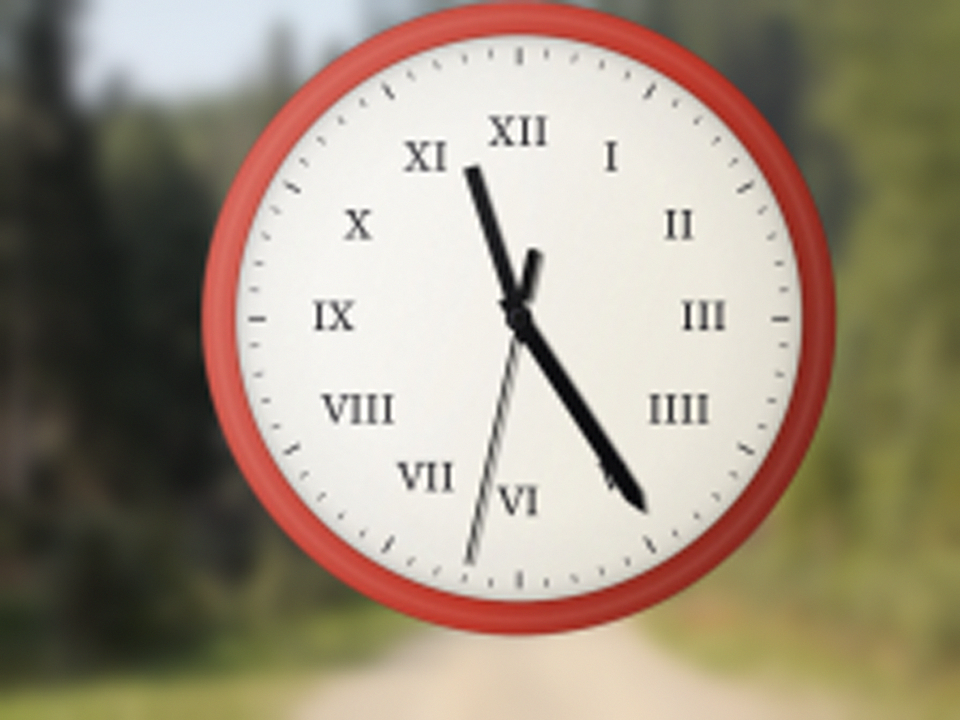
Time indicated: {"hour": 11, "minute": 24, "second": 32}
